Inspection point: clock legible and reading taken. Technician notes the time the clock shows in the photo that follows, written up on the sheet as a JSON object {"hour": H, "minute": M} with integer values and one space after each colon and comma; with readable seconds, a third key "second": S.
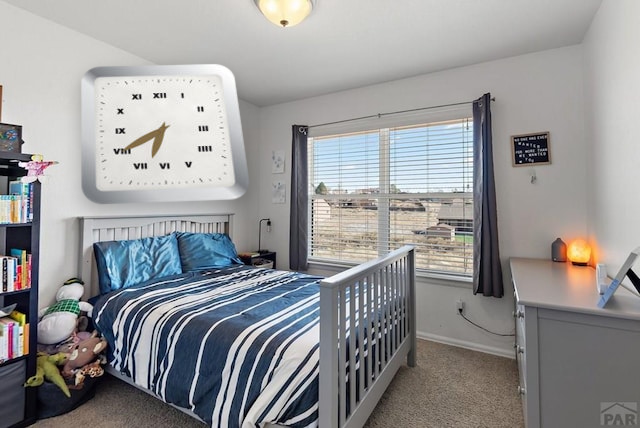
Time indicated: {"hour": 6, "minute": 40}
